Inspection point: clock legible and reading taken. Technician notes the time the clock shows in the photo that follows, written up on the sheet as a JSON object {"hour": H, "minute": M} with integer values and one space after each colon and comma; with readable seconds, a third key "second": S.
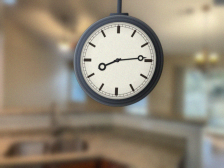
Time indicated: {"hour": 8, "minute": 14}
